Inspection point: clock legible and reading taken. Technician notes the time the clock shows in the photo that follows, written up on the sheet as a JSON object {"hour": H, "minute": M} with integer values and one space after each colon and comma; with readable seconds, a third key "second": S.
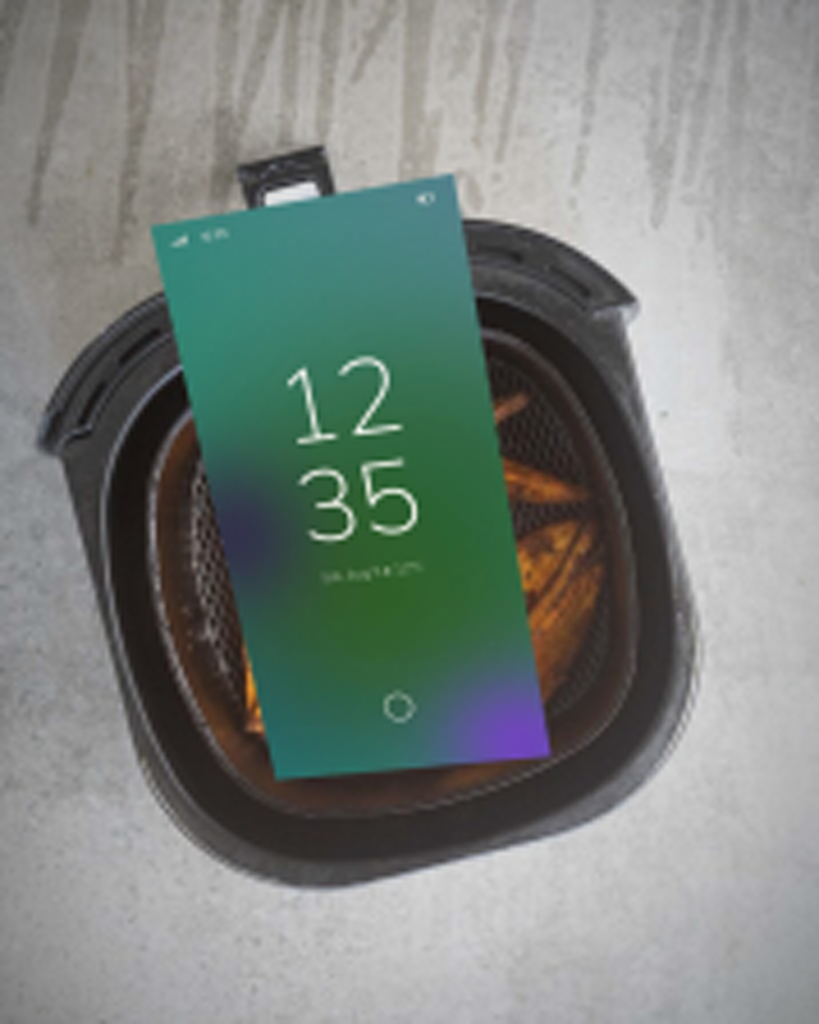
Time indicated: {"hour": 12, "minute": 35}
